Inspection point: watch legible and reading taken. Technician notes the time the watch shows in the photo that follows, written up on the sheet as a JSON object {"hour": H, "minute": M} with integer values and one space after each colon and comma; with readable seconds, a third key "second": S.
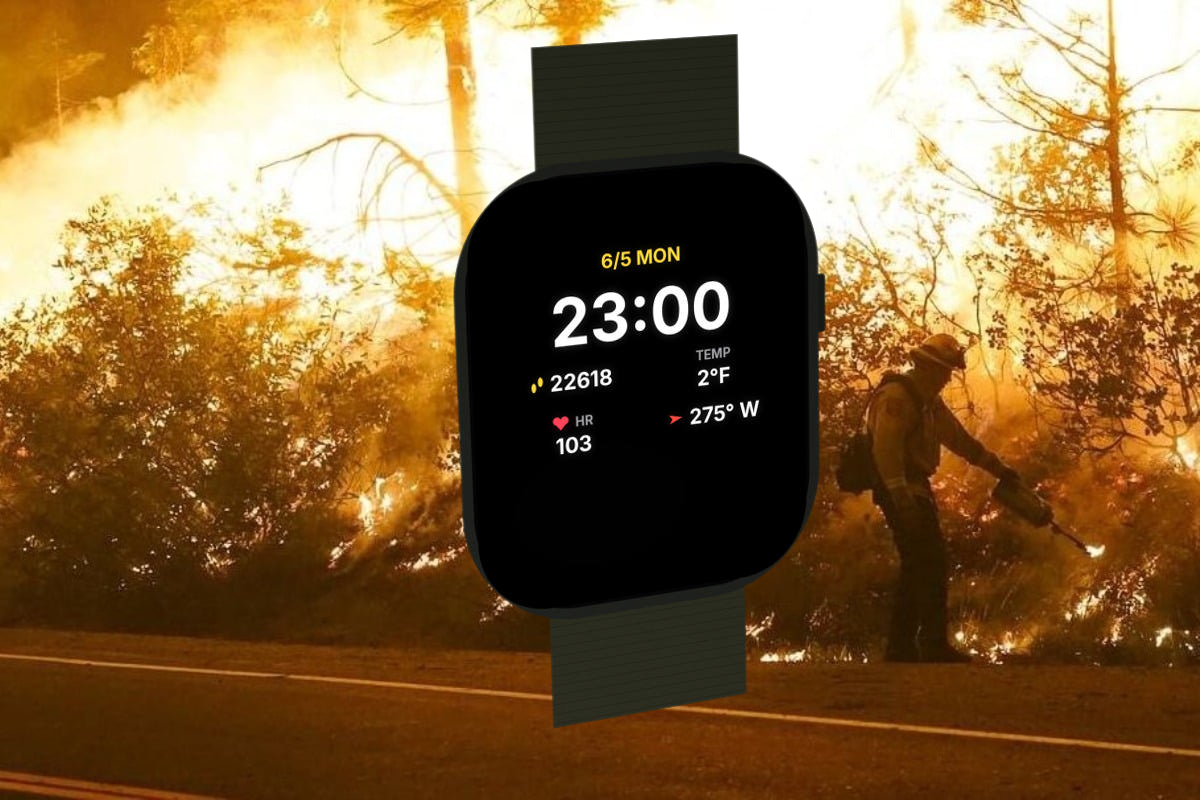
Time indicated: {"hour": 23, "minute": 0}
